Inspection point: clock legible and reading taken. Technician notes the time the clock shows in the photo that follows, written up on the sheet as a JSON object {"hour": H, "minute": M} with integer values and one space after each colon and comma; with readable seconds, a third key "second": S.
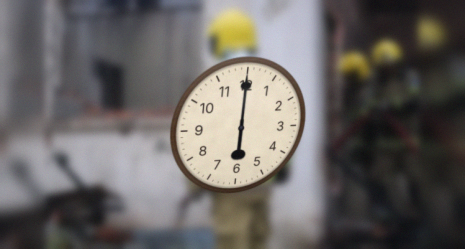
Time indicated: {"hour": 6, "minute": 0}
